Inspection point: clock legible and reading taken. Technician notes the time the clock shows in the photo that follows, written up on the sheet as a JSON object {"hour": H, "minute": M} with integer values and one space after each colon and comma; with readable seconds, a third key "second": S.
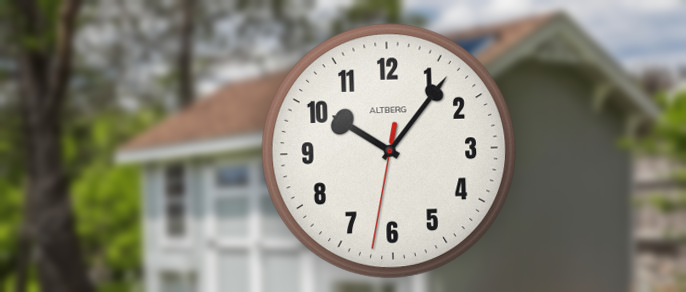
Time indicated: {"hour": 10, "minute": 6, "second": 32}
